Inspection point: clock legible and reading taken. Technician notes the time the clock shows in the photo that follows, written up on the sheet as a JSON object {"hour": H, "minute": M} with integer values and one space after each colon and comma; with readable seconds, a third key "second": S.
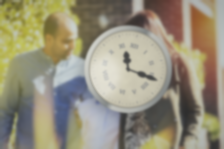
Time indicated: {"hour": 11, "minute": 16}
